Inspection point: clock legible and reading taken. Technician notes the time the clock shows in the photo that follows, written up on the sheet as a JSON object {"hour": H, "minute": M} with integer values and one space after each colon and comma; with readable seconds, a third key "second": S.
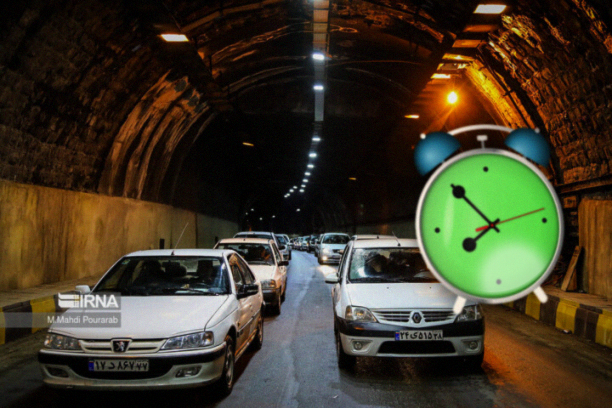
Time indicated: {"hour": 7, "minute": 53, "second": 13}
